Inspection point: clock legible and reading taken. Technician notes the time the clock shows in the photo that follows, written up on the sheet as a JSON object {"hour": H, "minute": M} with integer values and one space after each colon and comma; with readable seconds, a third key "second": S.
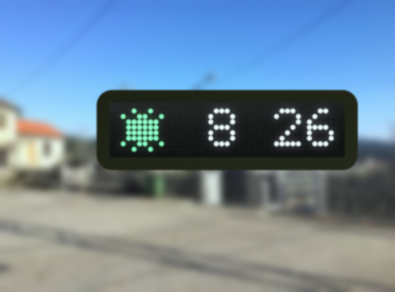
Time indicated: {"hour": 8, "minute": 26}
